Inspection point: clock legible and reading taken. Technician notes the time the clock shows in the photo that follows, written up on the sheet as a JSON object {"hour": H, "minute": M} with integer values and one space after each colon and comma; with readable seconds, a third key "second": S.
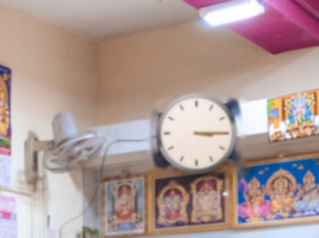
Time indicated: {"hour": 3, "minute": 15}
